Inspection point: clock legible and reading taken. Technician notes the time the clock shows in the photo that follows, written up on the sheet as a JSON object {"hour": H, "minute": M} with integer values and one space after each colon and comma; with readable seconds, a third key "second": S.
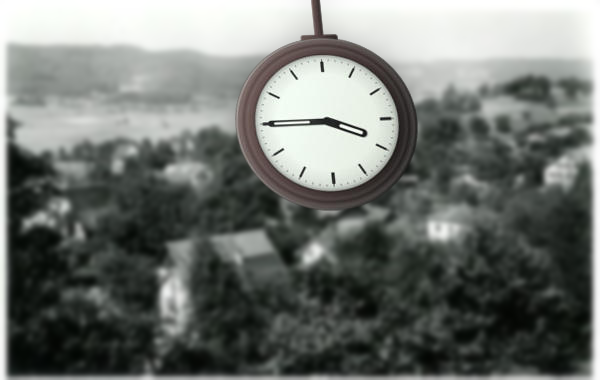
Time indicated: {"hour": 3, "minute": 45}
